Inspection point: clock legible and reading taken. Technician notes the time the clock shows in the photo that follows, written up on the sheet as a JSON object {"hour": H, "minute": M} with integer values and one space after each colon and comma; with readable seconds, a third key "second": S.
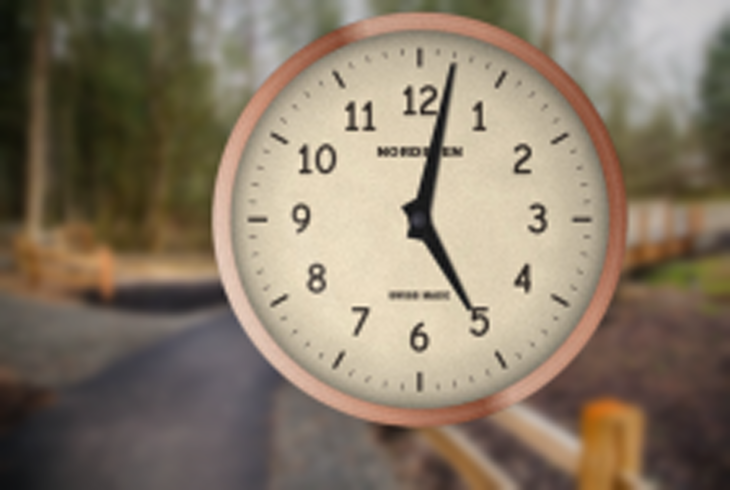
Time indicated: {"hour": 5, "minute": 2}
